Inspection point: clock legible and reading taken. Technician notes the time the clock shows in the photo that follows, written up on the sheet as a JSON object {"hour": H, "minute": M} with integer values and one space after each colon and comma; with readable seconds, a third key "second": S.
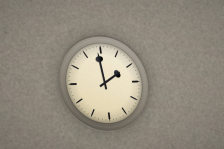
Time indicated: {"hour": 1, "minute": 59}
